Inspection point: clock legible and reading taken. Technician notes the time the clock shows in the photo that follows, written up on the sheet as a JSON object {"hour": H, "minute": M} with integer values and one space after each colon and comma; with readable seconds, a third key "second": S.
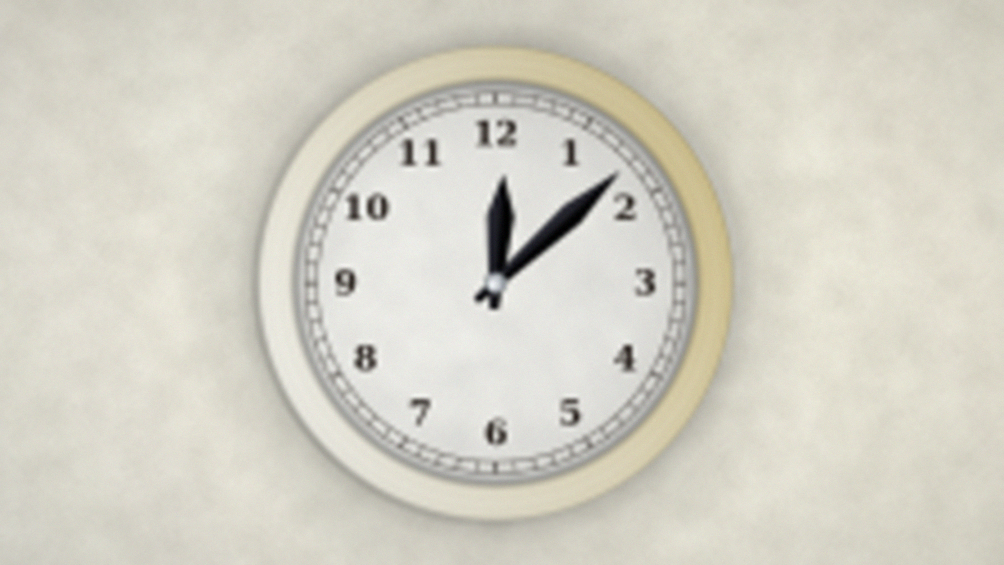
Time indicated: {"hour": 12, "minute": 8}
